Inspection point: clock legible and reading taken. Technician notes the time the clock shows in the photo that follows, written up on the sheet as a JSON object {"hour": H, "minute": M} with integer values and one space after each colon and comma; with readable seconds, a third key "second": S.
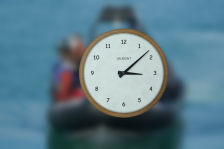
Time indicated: {"hour": 3, "minute": 8}
